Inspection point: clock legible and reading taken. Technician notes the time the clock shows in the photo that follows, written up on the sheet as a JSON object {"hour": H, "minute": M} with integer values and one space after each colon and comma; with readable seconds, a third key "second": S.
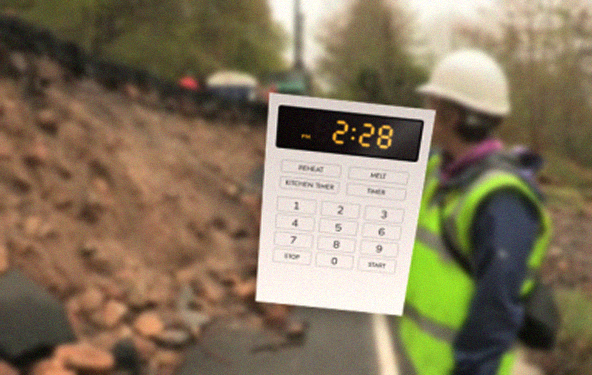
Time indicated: {"hour": 2, "minute": 28}
